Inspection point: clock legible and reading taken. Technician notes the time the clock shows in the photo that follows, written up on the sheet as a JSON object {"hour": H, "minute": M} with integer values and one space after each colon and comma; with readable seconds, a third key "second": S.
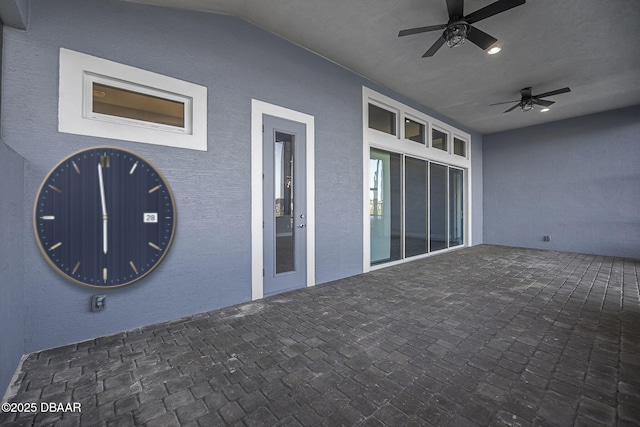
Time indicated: {"hour": 5, "minute": 59}
